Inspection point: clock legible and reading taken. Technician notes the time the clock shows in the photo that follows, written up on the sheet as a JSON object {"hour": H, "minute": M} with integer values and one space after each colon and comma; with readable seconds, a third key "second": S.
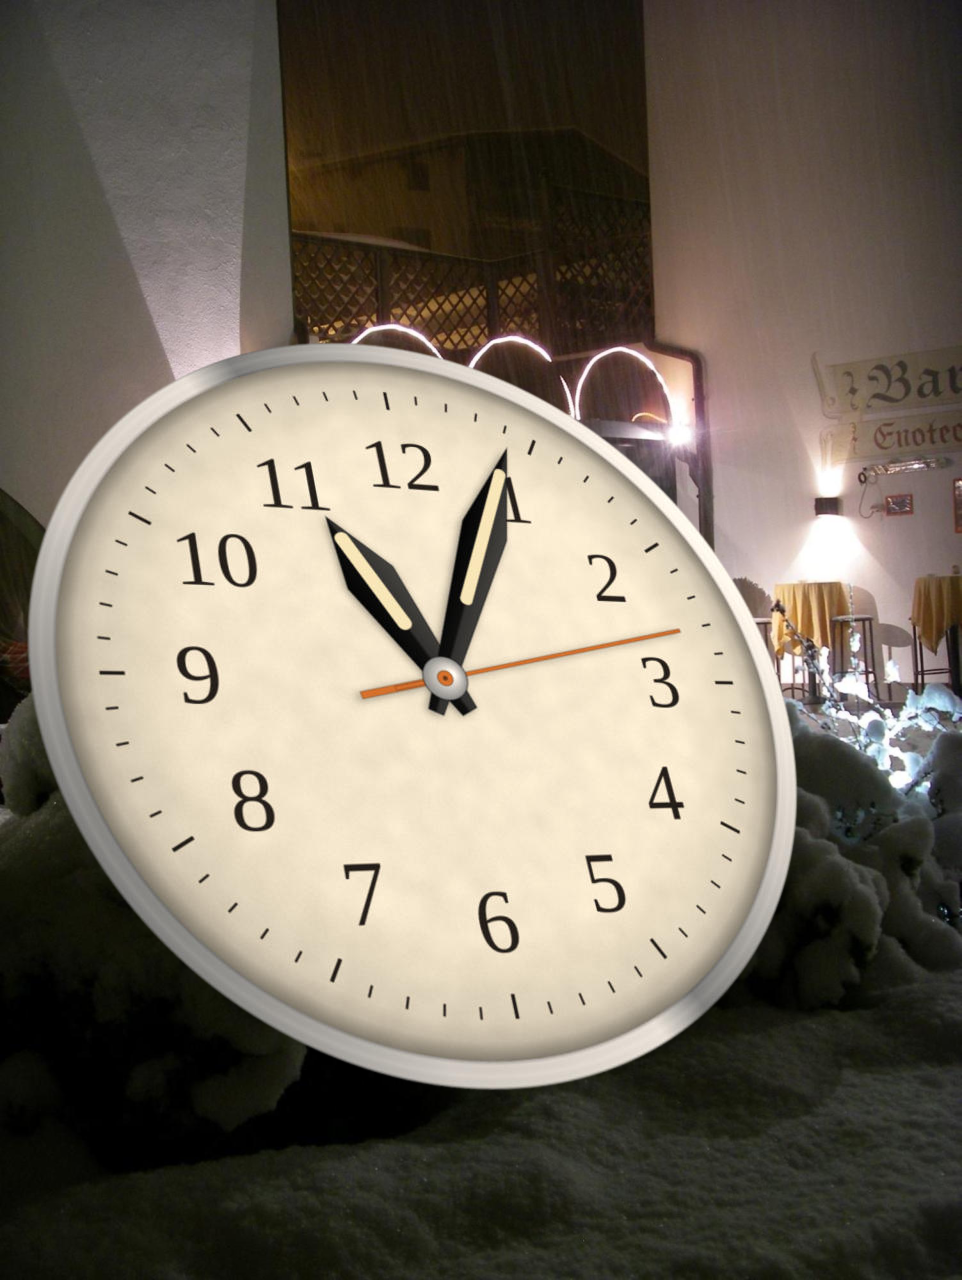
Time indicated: {"hour": 11, "minute": 4, "second": 13}
